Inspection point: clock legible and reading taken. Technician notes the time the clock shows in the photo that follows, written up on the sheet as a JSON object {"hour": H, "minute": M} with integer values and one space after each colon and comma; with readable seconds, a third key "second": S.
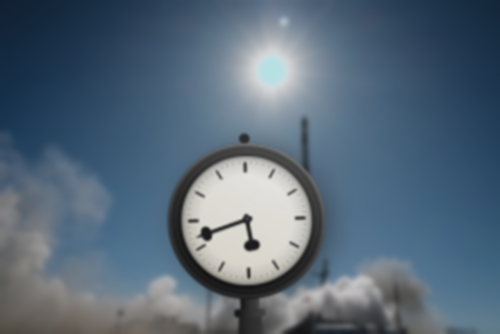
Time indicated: {"hour": 5, "minute": 42}
